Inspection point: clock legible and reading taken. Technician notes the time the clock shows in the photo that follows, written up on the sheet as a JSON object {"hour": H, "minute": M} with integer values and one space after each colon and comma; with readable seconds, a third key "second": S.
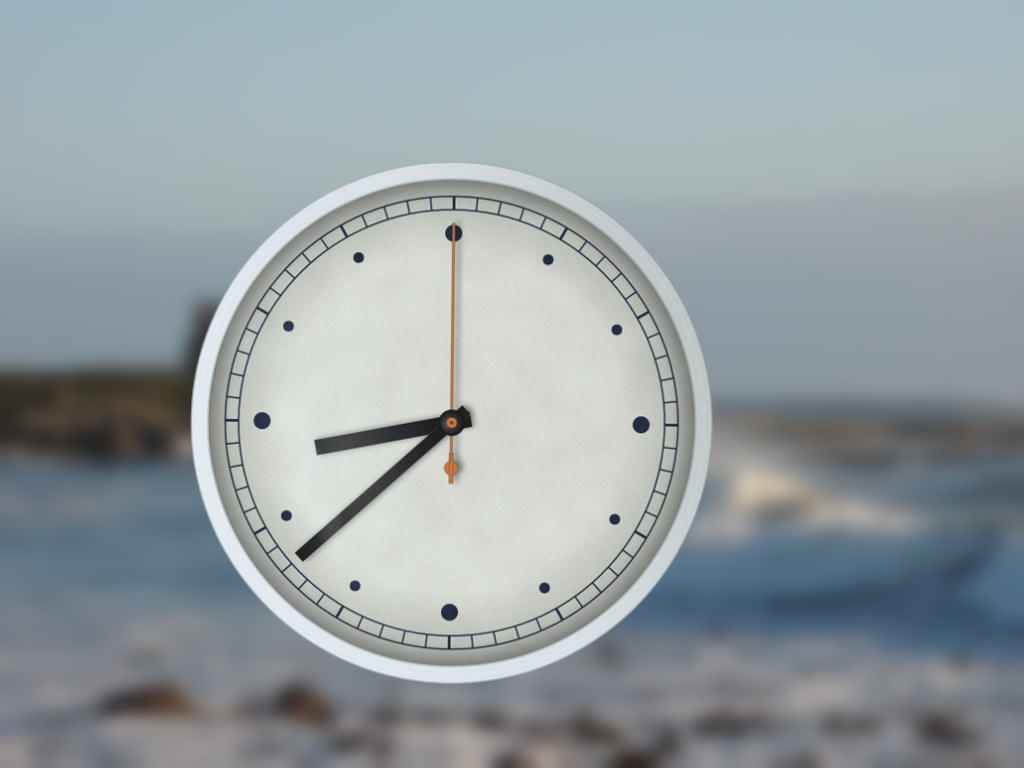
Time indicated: {"hour": 8, "minute": 38, "second": 0}
